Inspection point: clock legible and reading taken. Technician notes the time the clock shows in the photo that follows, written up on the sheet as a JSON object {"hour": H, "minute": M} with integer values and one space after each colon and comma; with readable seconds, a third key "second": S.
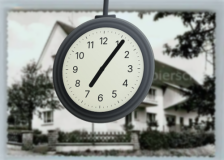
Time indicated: {"hour": 7, "minute": 6}
